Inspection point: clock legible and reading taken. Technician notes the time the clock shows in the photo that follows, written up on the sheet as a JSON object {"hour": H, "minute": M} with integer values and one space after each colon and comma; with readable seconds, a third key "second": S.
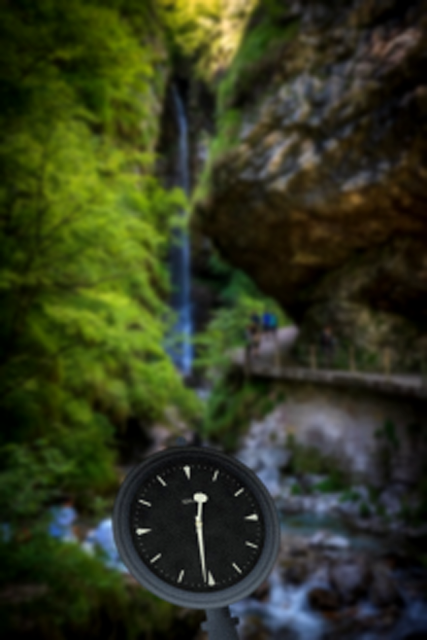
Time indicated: {"hour": 12, "minute": 31}
